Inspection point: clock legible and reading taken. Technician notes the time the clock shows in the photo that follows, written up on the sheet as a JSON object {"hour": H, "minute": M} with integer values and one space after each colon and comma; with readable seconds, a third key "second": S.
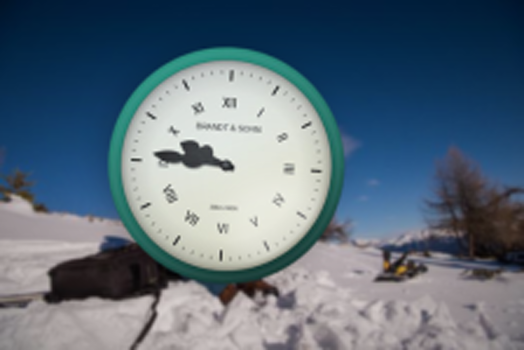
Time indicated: {"hour": 9, "minute": 46}
